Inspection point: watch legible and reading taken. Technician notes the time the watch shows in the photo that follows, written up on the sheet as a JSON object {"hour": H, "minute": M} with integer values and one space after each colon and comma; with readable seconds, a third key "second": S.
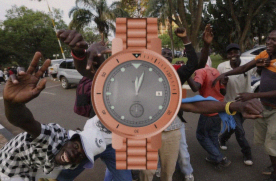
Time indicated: {"hour": 12, "minute": 3}
